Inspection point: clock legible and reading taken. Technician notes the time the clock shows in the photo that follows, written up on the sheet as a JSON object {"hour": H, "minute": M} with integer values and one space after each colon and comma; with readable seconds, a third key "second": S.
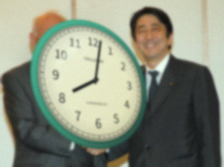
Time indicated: {"hour": 8, "minute": 2}
